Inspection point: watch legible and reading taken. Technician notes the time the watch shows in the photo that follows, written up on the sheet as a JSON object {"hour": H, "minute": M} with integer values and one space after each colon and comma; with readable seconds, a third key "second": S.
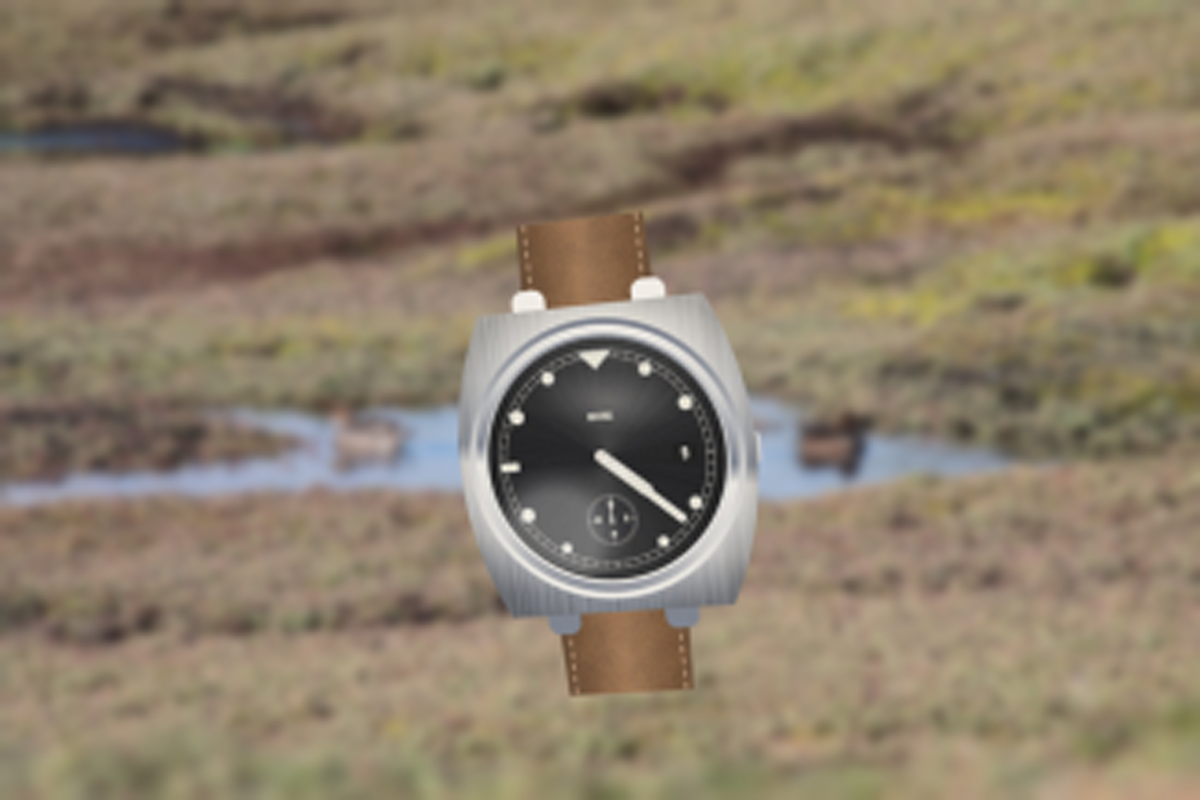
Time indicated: {"hour": 4, "minute": 22}
